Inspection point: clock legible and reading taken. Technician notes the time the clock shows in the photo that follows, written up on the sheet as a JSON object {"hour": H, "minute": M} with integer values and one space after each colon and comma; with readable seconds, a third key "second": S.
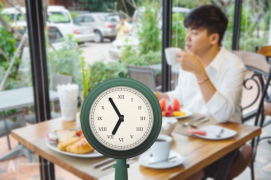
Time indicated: {"hour": 6, "minute": 55}
